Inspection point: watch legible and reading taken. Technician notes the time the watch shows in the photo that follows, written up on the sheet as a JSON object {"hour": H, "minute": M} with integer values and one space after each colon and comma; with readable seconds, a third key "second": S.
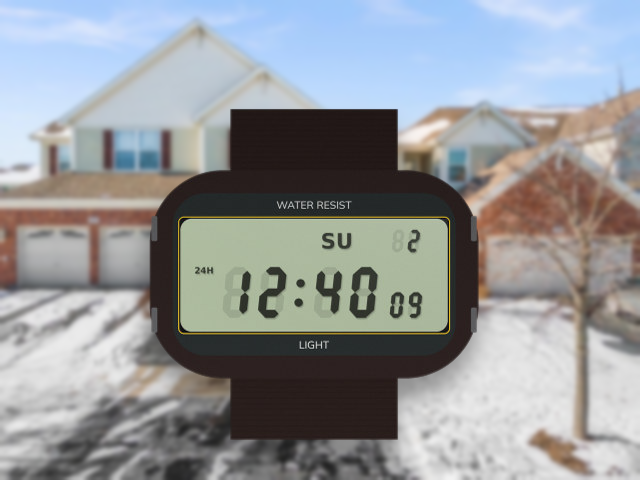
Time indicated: {"hour": 12, "minute": 40, "second": 9}
